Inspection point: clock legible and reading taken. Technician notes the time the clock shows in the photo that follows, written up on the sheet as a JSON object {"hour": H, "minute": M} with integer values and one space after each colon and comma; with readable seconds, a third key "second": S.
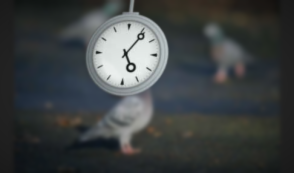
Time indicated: {"hour": 5, "minute": 6}
